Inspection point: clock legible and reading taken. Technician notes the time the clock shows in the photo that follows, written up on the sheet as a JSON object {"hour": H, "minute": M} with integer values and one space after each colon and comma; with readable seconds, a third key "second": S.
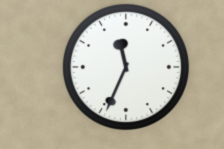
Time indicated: {"hour": 11, "minute": 34}
